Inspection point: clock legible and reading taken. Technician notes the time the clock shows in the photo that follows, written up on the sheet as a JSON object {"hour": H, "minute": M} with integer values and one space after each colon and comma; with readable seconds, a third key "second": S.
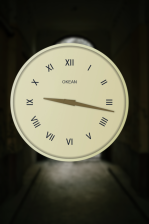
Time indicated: {"hour": 9, "minute": 17}
